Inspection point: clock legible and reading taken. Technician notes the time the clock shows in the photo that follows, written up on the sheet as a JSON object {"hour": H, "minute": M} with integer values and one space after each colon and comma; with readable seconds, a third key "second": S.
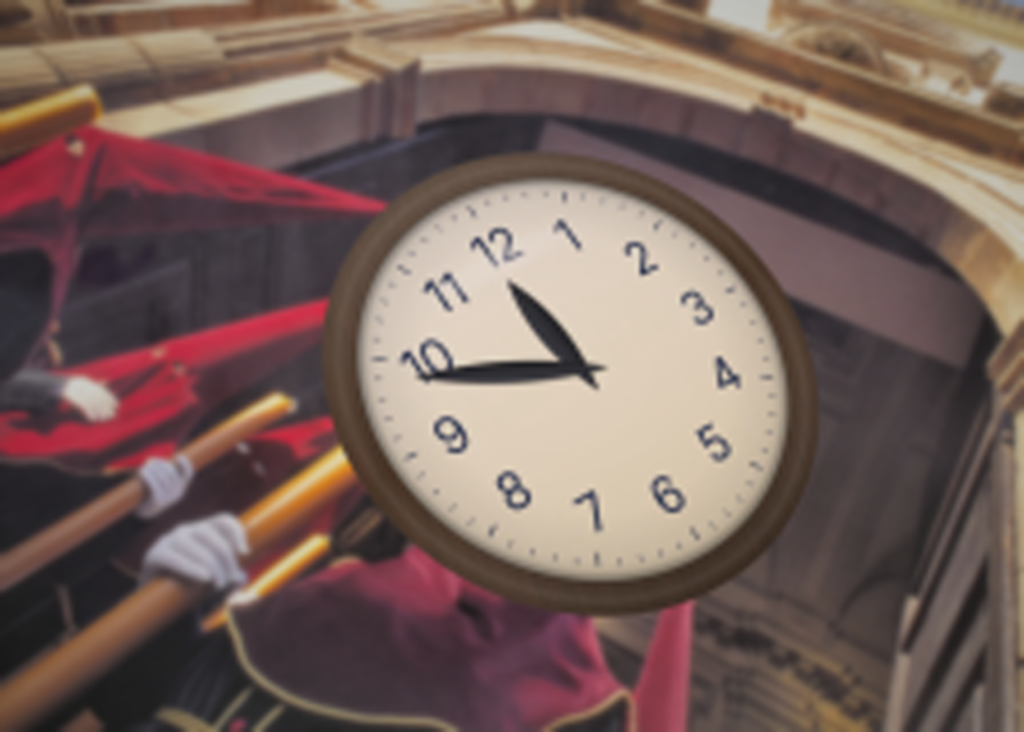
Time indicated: {"hour": 11, "minute": 49}
